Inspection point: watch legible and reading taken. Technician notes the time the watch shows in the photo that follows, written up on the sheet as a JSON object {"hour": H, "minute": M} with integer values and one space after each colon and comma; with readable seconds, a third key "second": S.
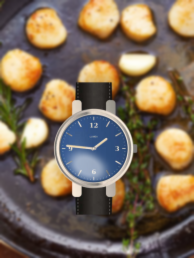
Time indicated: {"hour": 1, "minute": 46}
